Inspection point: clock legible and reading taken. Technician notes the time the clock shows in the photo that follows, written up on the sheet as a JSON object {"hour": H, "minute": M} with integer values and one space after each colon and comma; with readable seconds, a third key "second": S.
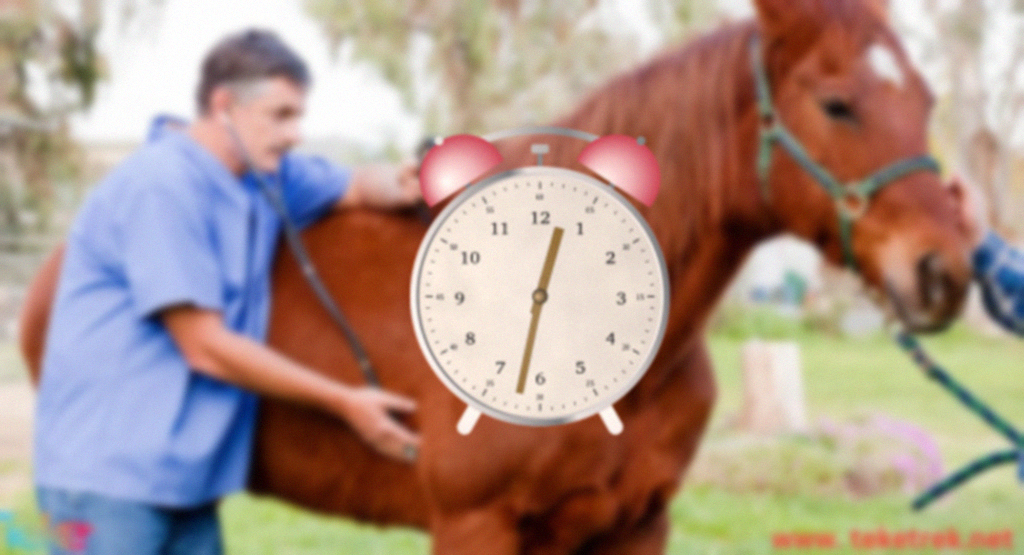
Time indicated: {"hour": 12, "minute": 32}
